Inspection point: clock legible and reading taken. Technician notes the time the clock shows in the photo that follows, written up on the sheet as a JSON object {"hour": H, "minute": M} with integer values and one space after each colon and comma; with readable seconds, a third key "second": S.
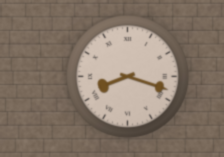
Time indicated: {"hour": 8, "minute": 18}
